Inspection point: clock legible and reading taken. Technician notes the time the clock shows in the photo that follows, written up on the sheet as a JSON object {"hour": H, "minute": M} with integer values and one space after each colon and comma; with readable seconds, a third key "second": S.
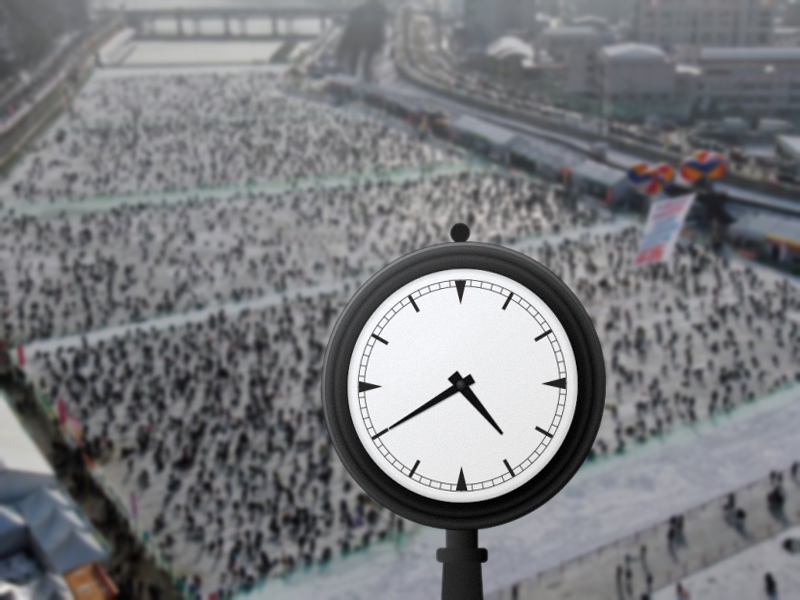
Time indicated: {"hour": 4, "minute": 40}
